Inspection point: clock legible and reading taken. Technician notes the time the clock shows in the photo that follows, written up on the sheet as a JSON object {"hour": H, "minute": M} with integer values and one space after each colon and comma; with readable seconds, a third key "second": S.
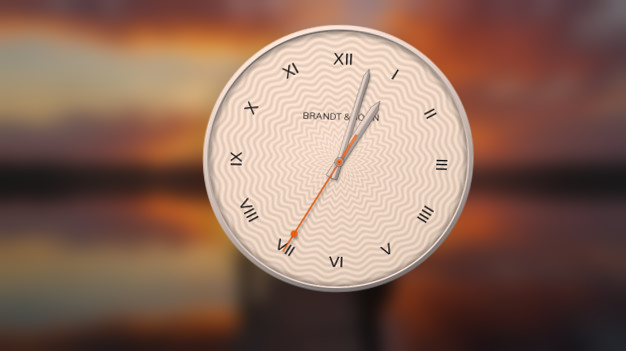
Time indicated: {"hour": 1, "minute": 2, "second": 35}
